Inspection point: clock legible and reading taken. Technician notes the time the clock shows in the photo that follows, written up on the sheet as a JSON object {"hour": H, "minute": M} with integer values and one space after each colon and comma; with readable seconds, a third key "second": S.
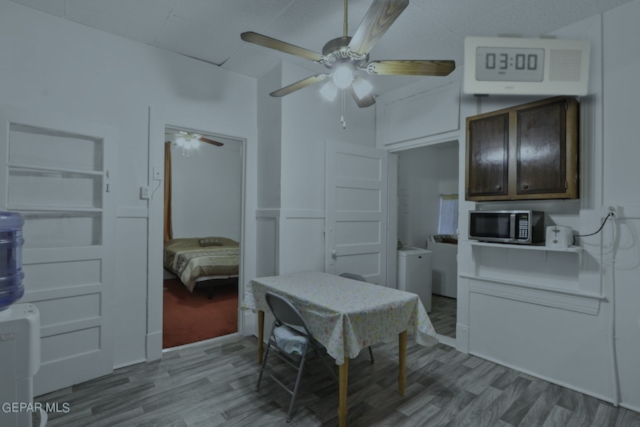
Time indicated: {"hour": 3, "minute": 0}
